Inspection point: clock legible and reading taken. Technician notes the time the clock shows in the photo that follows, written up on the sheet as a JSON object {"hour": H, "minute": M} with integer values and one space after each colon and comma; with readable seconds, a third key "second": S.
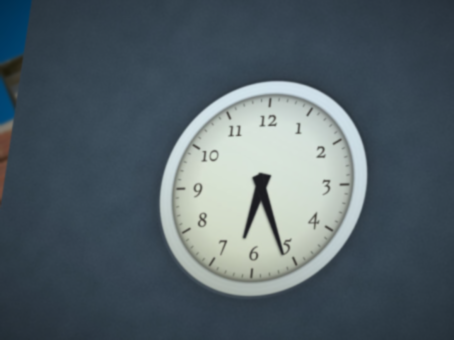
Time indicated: {"hour": 6, "minute": 26}
